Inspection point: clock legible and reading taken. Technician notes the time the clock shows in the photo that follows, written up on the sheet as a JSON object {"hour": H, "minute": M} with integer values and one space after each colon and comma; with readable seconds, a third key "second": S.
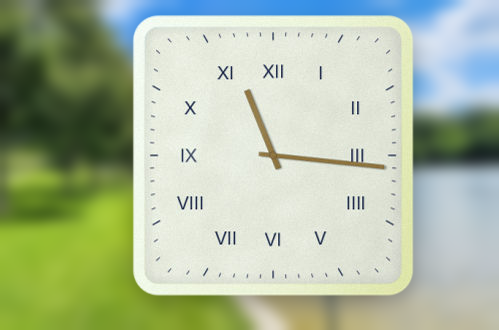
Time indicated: {"hour": 11, "minute": 16}
